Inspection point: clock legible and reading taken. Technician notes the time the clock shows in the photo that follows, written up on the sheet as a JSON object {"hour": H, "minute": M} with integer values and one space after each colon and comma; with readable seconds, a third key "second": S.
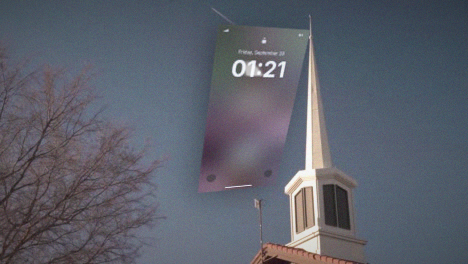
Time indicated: {"hour": 1, "minute": 21}
